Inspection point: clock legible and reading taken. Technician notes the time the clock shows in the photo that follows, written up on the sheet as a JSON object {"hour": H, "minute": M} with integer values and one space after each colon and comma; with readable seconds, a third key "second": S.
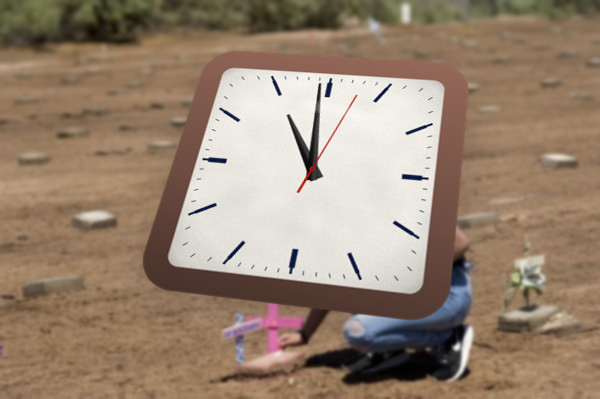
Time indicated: {"hour": 10, "minute": 59, "second": 3}
